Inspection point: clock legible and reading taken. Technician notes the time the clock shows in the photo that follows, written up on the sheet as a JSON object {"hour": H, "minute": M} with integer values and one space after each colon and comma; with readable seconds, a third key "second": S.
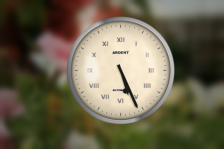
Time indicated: {"hour": 5, "minute": 26}
